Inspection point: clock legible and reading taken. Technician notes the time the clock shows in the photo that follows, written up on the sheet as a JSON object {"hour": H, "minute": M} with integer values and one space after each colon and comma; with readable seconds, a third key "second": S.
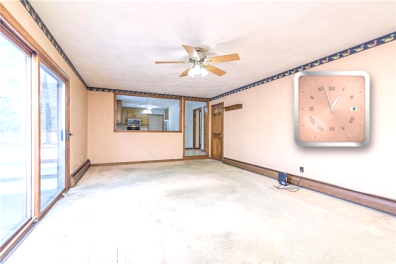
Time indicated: {"hour": 12, "minute": 57}
